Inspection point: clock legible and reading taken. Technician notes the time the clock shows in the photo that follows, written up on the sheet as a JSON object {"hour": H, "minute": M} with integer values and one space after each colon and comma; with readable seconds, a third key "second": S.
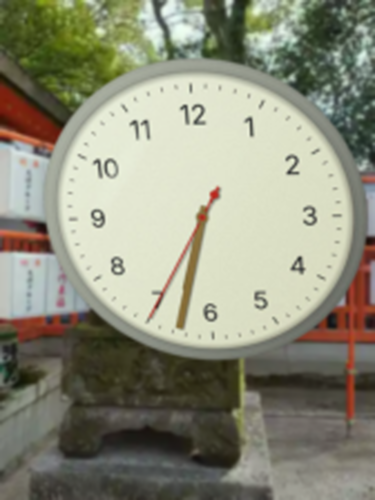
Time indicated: {"hour": 6, "minute": 32, "second": 35}
